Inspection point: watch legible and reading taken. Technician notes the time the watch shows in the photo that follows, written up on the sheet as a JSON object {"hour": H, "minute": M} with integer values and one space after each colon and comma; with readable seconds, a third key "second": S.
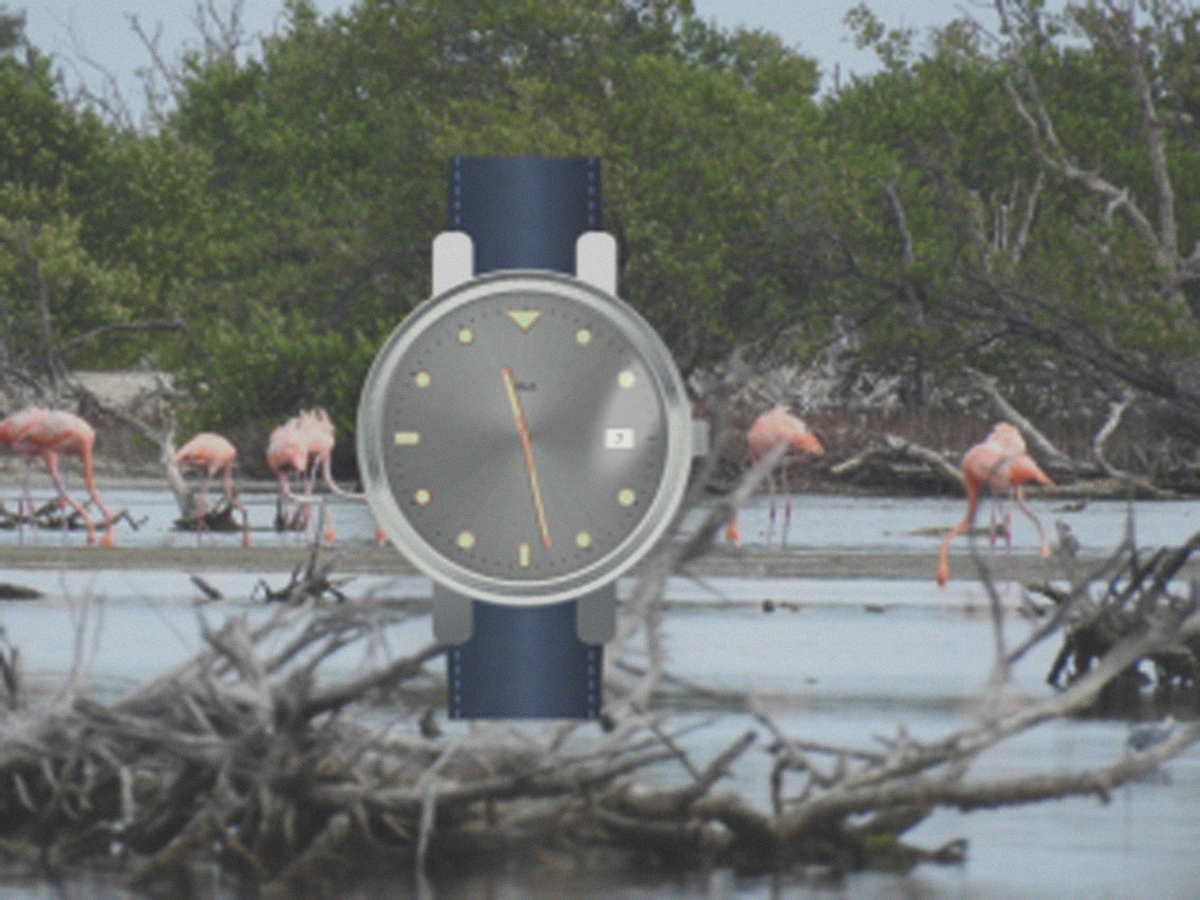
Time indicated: {"hour": 11, "minute": 28}
